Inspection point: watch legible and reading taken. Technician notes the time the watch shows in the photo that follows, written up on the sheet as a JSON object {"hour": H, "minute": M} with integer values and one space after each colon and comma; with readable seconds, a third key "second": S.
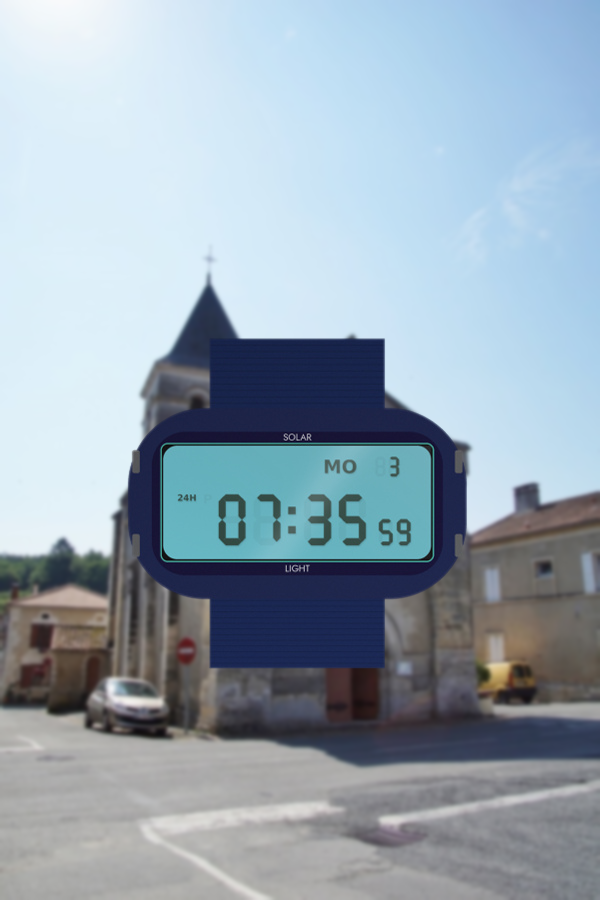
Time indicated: {"hour": 7, "minute": 35, "second": 59}
